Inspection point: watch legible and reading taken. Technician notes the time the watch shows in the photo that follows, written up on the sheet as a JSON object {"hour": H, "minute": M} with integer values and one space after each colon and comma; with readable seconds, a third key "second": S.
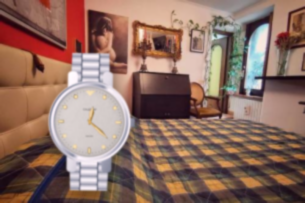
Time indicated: {"hour": 12, "minute": 22}
